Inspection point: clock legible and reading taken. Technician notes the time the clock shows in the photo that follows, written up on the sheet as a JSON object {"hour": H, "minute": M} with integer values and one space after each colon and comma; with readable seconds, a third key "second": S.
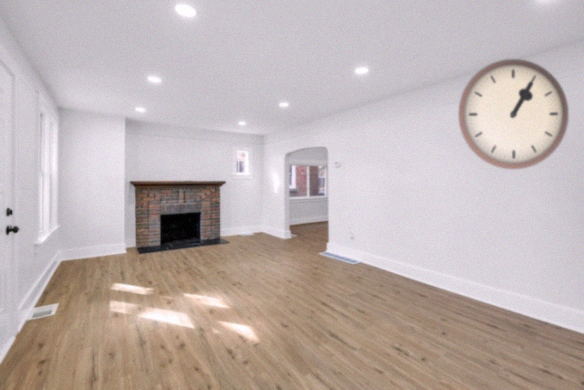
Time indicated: {"hour": 1, "minute": 5}
